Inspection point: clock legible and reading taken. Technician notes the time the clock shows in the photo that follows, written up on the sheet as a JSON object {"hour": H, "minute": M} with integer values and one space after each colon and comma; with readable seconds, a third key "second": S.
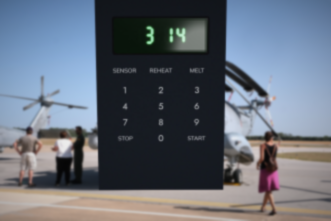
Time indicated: {"hour": 3, "minute": 14}
